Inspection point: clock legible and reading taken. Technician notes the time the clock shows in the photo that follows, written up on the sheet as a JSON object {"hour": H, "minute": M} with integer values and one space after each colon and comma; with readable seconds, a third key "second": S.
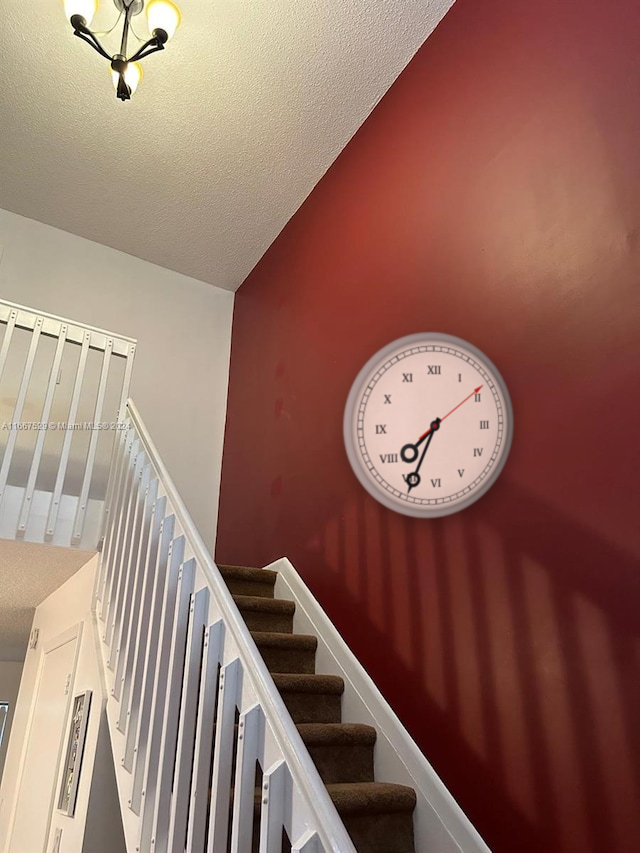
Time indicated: {"hour": 7, "minute": 34, "second": 9}
